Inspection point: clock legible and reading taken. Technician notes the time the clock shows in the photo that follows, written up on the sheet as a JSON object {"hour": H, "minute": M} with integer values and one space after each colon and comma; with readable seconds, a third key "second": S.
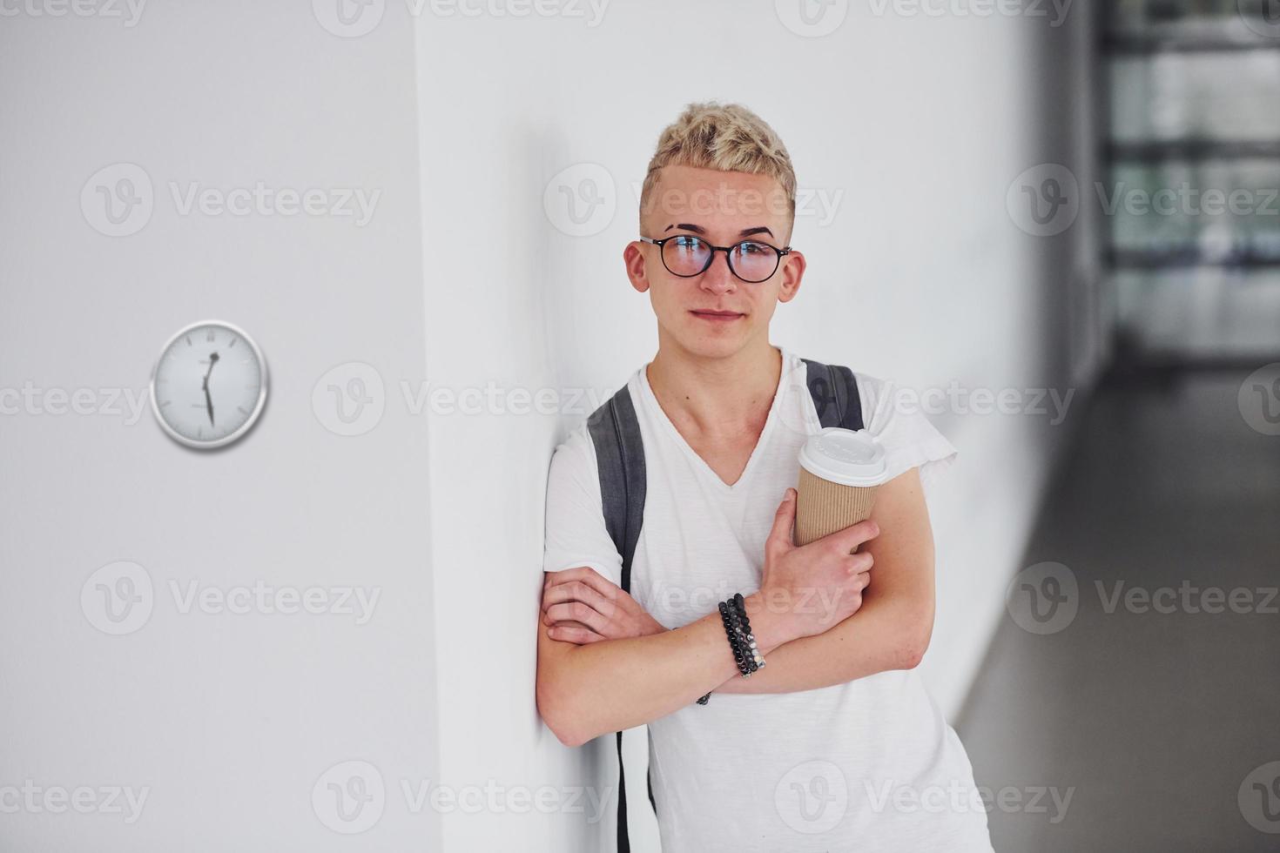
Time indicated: {"hour": 12, "minute": 27}
